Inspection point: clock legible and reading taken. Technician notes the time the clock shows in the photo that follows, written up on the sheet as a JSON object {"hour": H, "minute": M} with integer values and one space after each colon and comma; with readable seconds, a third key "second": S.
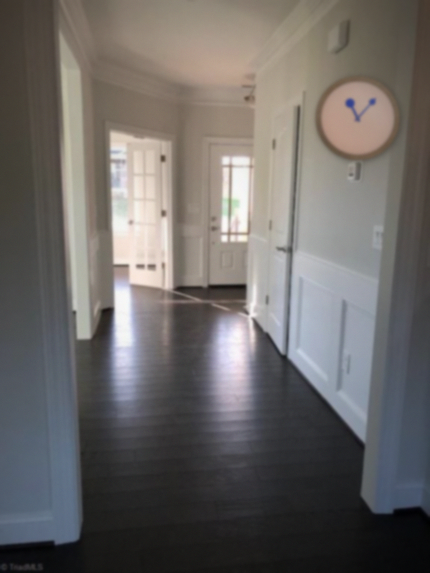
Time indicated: {"hour": 11, "minute": 7}
